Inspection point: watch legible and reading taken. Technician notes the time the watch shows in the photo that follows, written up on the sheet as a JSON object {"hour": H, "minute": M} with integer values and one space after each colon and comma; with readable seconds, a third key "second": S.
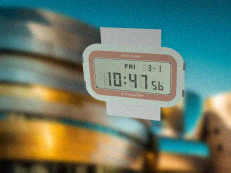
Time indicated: {"hour": 10, "minute": 47, "second": 56}
